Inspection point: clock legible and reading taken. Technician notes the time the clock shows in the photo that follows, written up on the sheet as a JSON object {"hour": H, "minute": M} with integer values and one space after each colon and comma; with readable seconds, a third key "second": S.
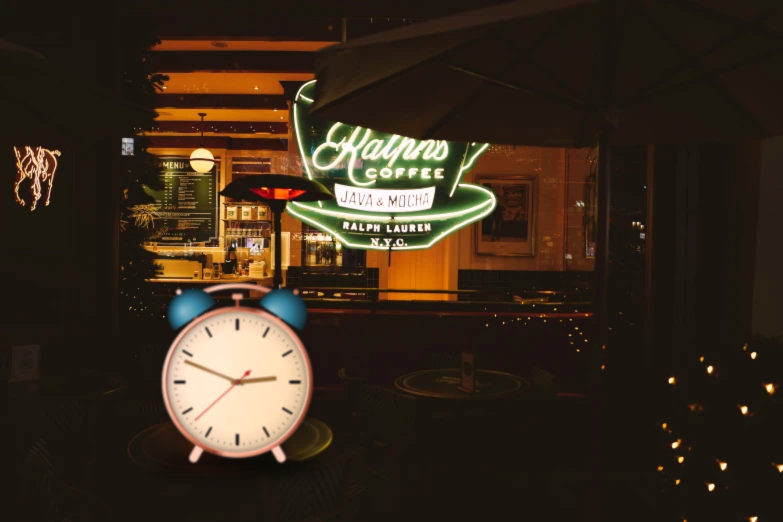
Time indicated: {"hour": 2, "minute": 48, "second": 38}
